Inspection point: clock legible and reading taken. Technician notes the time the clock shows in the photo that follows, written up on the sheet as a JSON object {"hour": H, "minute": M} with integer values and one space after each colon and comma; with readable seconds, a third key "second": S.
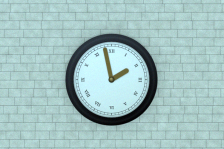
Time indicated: {"hour": 1, "minute": 58}
